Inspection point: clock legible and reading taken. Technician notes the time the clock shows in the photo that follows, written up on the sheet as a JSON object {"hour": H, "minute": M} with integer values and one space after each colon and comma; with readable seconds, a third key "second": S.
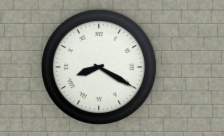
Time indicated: {"hour": 8, "minute": 20}
